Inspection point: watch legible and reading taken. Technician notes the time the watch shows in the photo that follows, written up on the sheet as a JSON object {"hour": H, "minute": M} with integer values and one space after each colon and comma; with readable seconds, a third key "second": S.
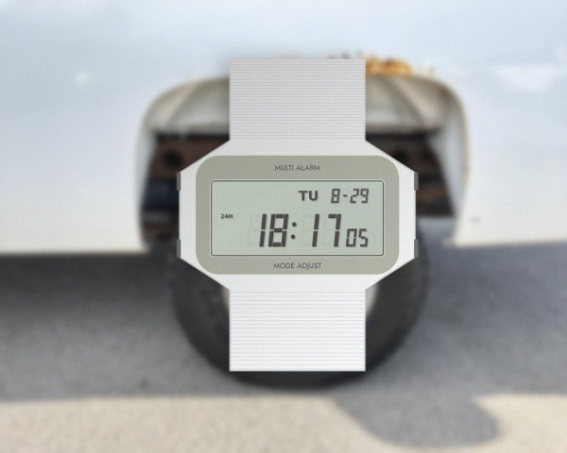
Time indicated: {"hour": 18, "minute": 17, "second": 5}
